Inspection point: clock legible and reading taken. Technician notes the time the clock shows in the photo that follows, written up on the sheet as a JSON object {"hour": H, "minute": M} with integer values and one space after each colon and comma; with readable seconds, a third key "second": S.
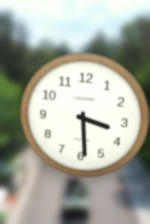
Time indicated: {"hour": 3, "minute": 29}
